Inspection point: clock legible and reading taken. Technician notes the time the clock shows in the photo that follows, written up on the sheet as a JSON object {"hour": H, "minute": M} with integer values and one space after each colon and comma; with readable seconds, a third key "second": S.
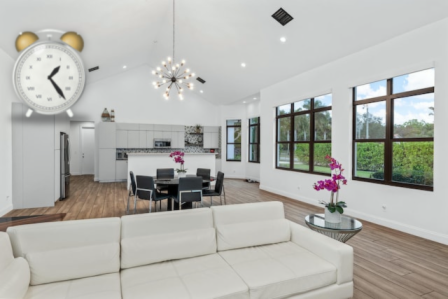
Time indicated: {"hour": 1, "minute": 24}
